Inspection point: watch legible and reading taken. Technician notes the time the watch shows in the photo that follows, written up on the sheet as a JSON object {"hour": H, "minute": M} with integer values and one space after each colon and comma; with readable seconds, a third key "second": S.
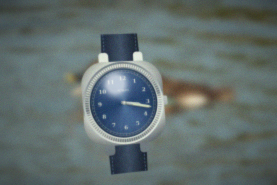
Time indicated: {"hour": 3, "minute": 17}
